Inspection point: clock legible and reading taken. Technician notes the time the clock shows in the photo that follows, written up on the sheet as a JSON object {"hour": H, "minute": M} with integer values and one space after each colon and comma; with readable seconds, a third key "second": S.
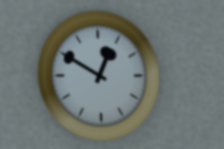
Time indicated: {"hour": 12, "minute": 50}
